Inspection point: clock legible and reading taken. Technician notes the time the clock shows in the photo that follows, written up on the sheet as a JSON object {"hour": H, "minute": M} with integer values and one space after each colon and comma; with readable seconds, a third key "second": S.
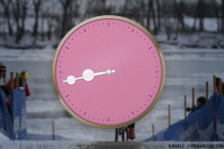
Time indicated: {"hour": 8, "minute": 43}
